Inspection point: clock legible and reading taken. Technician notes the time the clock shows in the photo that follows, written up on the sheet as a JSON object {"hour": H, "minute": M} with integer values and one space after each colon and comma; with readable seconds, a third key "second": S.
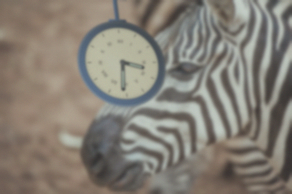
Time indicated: {"hour": 3, "minute": 31}
